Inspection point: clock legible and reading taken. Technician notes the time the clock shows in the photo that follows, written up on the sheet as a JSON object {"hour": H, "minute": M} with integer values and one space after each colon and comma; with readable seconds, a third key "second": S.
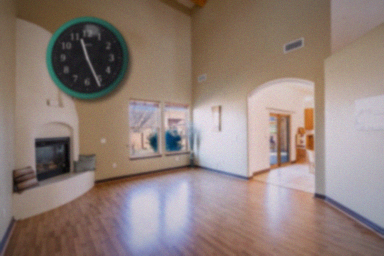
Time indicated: {"hour": 11, "minute": 26}
